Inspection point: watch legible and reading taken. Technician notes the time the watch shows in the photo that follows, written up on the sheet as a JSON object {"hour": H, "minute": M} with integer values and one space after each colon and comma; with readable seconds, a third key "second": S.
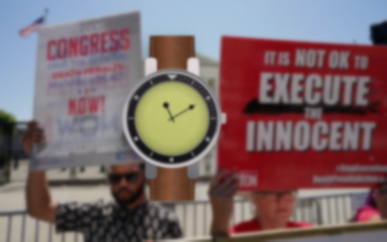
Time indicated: {"hour": 11, "minute": 10}
